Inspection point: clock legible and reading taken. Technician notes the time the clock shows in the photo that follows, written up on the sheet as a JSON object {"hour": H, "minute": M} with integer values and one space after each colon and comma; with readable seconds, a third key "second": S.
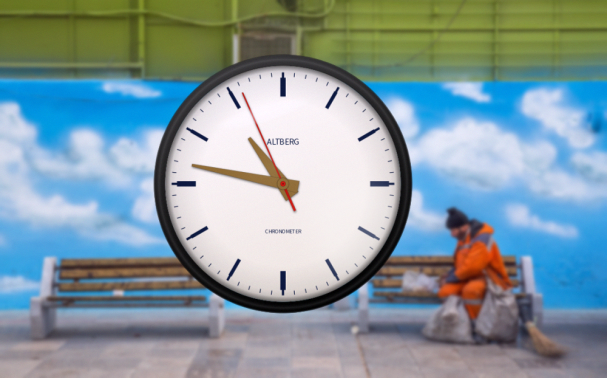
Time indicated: {"hour": 10, "minute": 46, "second": 56}
